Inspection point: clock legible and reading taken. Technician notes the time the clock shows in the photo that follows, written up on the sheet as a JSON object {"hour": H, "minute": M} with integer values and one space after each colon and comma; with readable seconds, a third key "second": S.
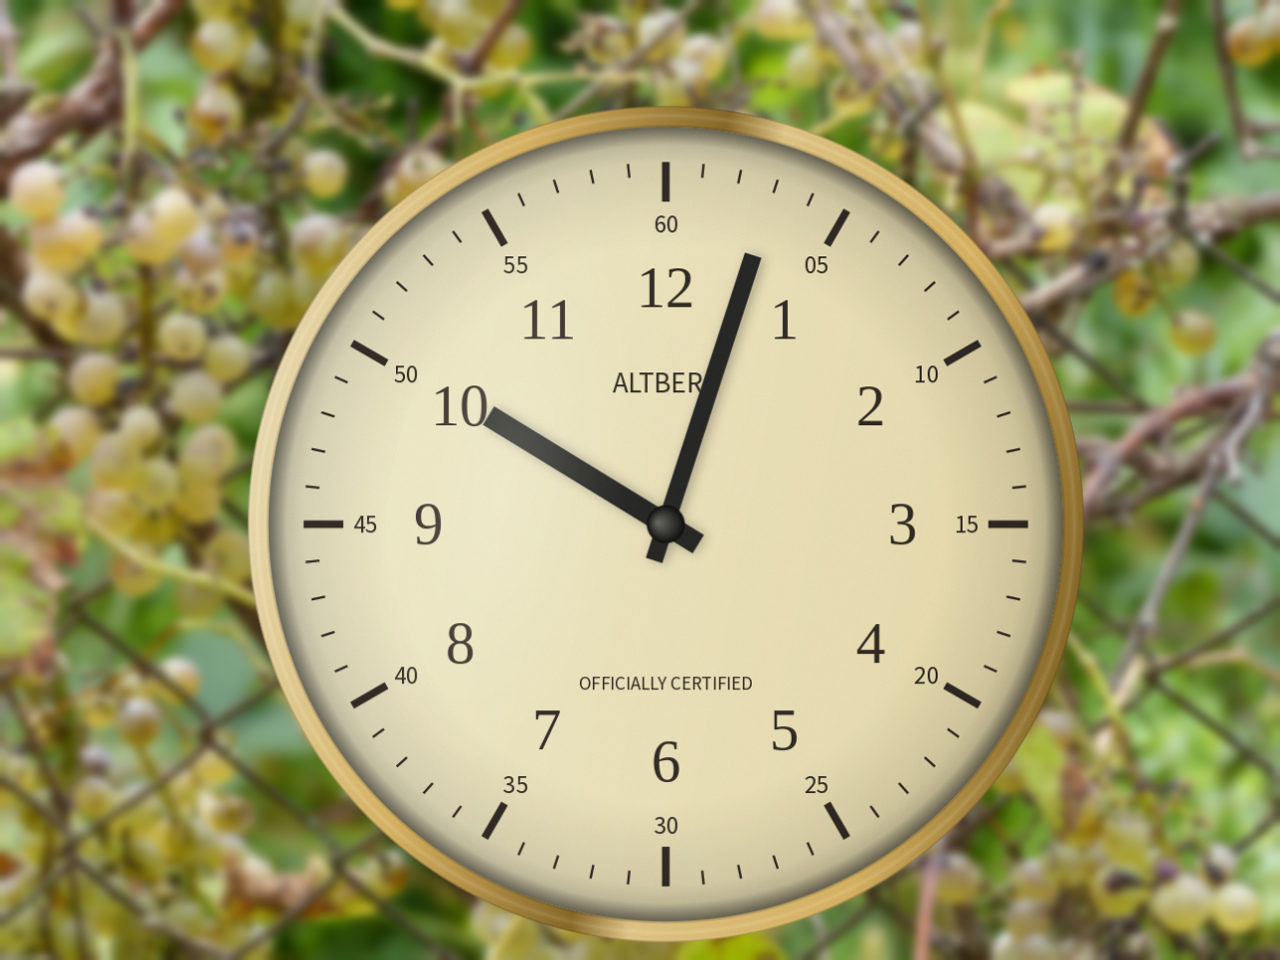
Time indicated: {"hour": 10, "minute": 3}
